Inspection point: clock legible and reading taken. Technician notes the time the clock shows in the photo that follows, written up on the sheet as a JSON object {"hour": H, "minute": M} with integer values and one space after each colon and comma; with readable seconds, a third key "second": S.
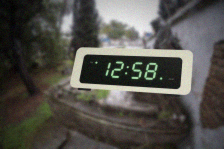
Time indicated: {"hour": 12, "minute": 58}
